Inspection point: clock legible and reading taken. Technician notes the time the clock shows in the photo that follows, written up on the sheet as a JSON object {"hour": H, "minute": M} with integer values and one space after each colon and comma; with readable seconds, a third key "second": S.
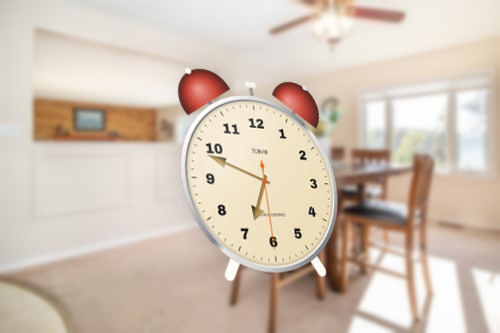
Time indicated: {"hour": 6, "minute": 48, "second": 30}
